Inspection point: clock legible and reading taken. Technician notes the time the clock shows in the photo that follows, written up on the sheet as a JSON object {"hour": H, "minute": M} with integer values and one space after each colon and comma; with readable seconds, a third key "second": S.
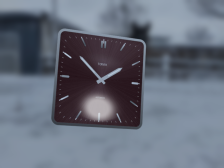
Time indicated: {"hour": 1, "minute": 52}
